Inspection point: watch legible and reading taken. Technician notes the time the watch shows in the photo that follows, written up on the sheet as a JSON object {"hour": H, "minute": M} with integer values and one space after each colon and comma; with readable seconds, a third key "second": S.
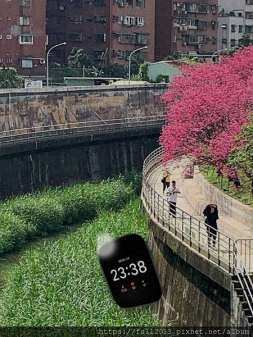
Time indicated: {"hour": 23, "minute": 38}
